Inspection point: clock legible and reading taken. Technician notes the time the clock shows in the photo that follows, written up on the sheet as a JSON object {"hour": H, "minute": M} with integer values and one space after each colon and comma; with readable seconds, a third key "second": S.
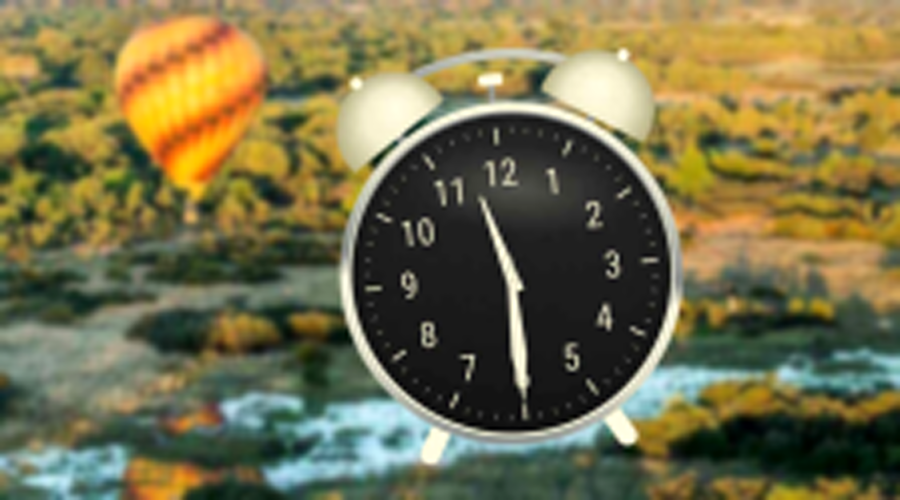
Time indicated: {"hour": 11, "minute": 30}
